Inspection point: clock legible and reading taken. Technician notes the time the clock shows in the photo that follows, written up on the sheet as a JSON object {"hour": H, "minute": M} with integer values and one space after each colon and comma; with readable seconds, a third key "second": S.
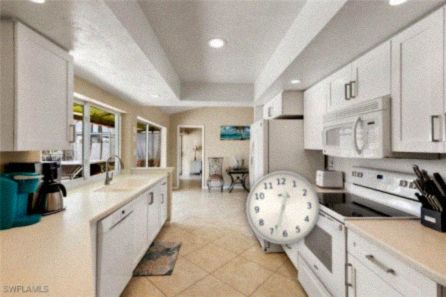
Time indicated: {"hour": 12, "minute": 33}
